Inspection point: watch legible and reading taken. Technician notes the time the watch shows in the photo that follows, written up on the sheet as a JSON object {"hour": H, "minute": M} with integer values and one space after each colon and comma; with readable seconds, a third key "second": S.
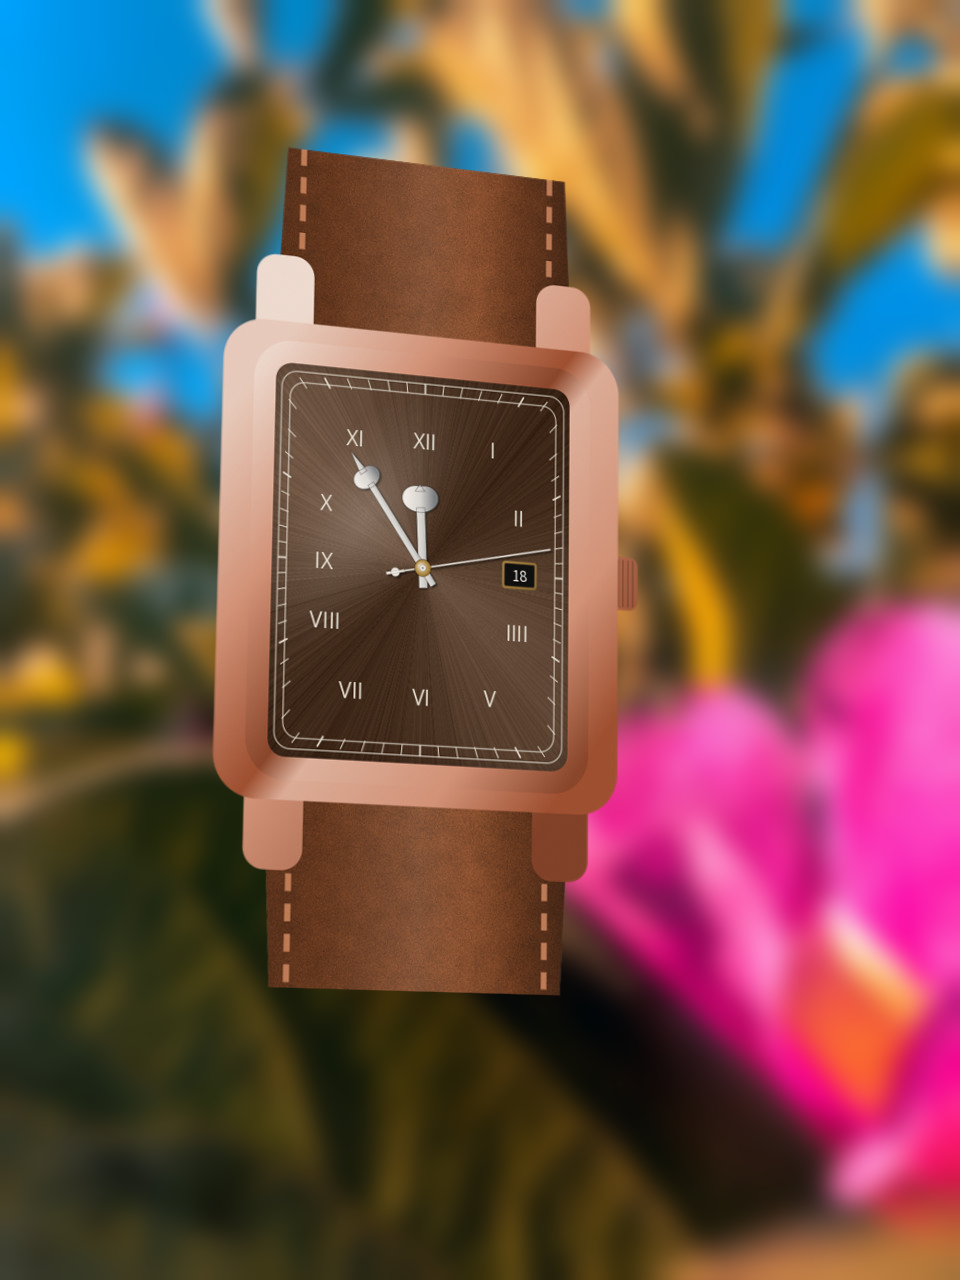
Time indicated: {"hour": 11, "minute": 54, "second": 13}
